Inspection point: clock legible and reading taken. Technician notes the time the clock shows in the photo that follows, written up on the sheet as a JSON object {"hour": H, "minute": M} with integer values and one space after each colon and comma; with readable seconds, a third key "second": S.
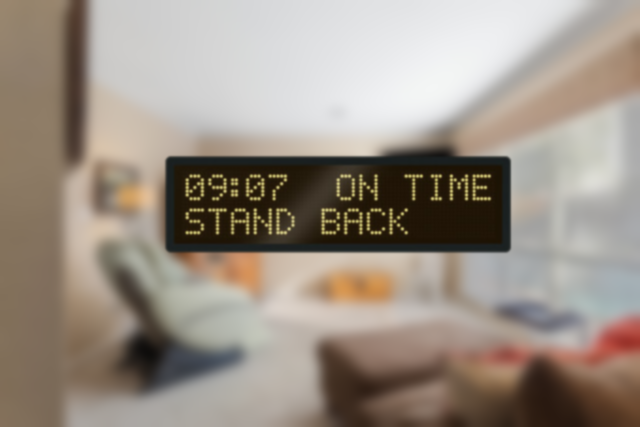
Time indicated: {"hour": 9, "minute": 7}
